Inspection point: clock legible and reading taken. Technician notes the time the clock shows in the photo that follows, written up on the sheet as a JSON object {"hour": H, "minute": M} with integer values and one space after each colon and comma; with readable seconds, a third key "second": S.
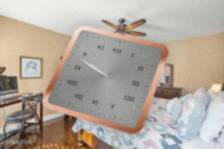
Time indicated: {"hour": 9, "minute": 48}
